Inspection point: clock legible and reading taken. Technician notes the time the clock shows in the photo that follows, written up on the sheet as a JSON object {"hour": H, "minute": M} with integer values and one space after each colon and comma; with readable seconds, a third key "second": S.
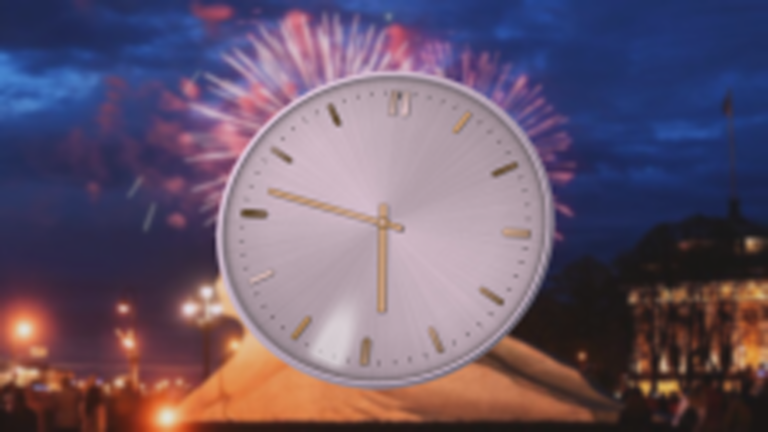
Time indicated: {"hour": 5, "minute": 47}
